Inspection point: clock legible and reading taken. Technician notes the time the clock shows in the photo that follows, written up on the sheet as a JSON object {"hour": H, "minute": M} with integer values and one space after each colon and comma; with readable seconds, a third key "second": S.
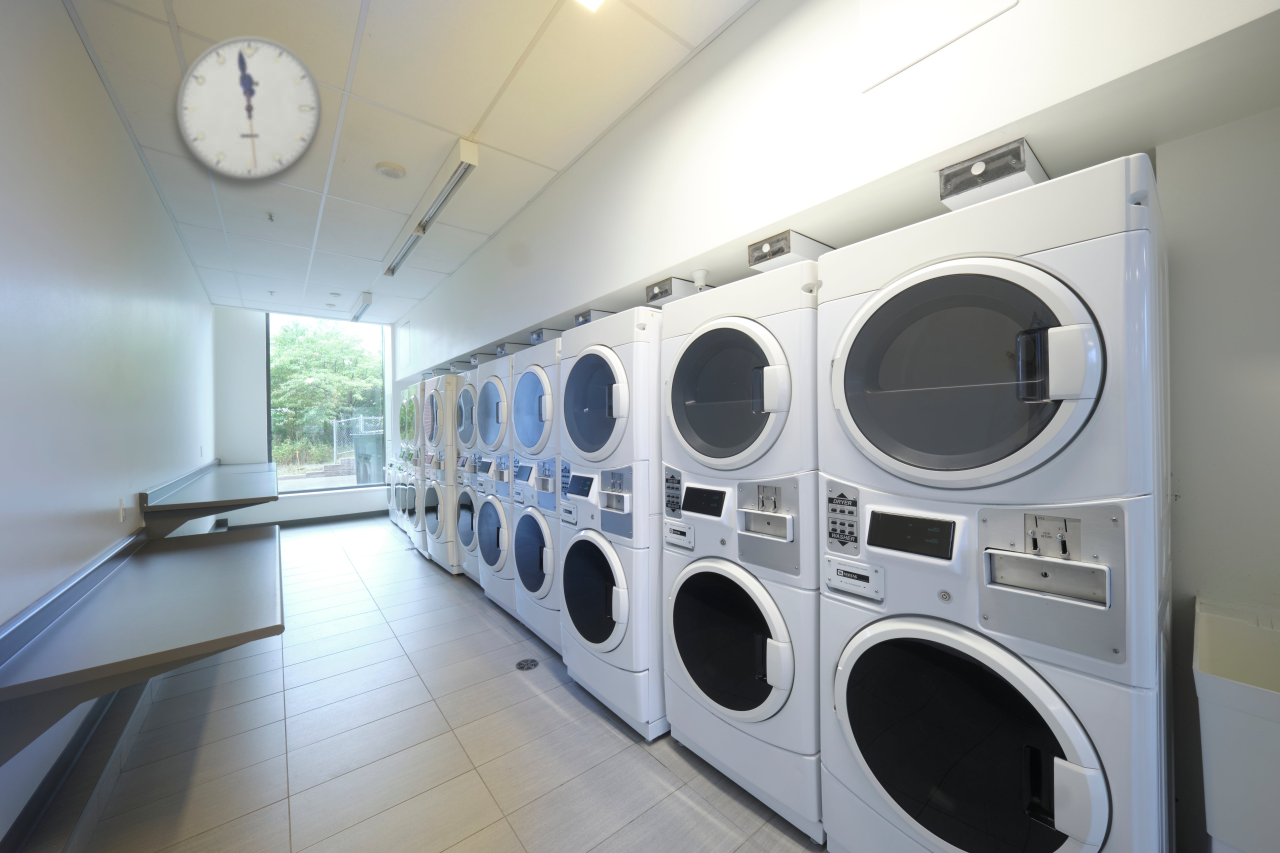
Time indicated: {"hour": 11, "minute": 58, "second": 29}
